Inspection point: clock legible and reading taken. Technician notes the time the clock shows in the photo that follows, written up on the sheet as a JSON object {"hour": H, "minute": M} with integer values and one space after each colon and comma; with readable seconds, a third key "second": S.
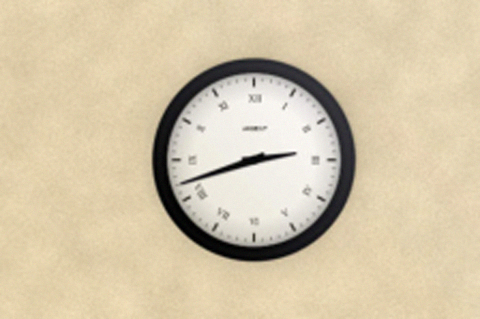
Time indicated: {"hour": 2, "minute": 42}
